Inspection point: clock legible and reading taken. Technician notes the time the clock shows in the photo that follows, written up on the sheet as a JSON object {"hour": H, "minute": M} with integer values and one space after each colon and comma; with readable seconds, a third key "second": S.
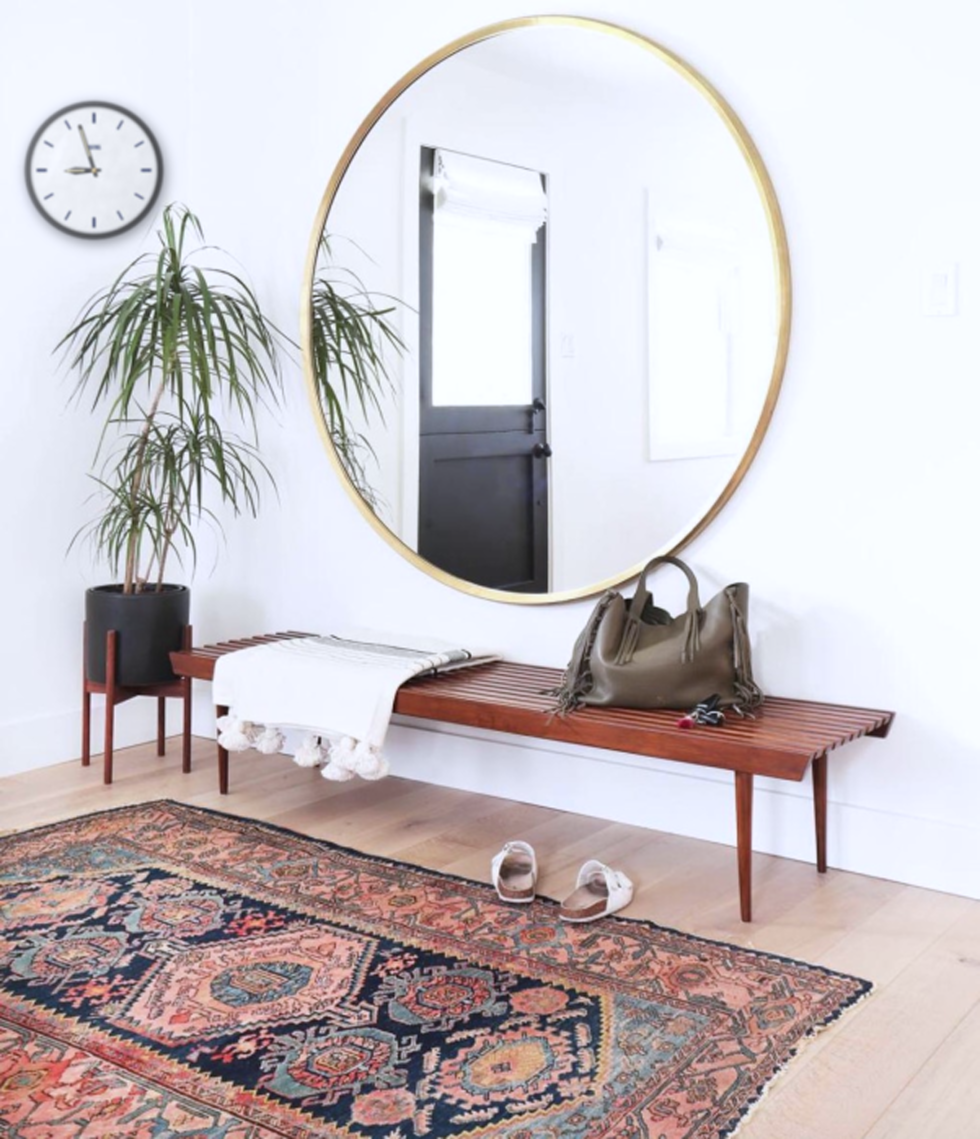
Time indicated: {"hour": 8, "minute": 57}
